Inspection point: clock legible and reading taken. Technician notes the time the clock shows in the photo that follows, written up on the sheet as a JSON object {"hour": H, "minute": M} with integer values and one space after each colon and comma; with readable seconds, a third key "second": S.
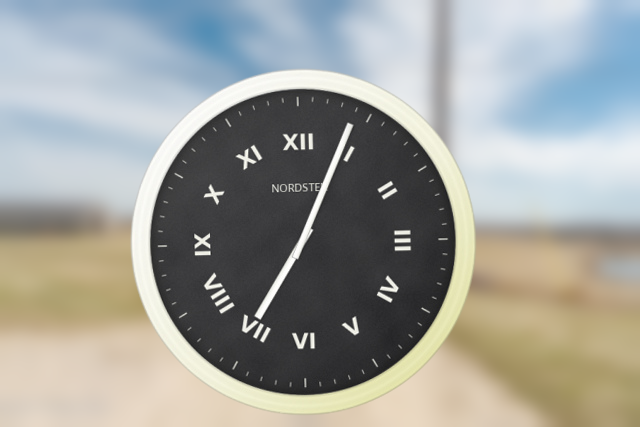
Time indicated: {"hour": 7, "minute": 4}
